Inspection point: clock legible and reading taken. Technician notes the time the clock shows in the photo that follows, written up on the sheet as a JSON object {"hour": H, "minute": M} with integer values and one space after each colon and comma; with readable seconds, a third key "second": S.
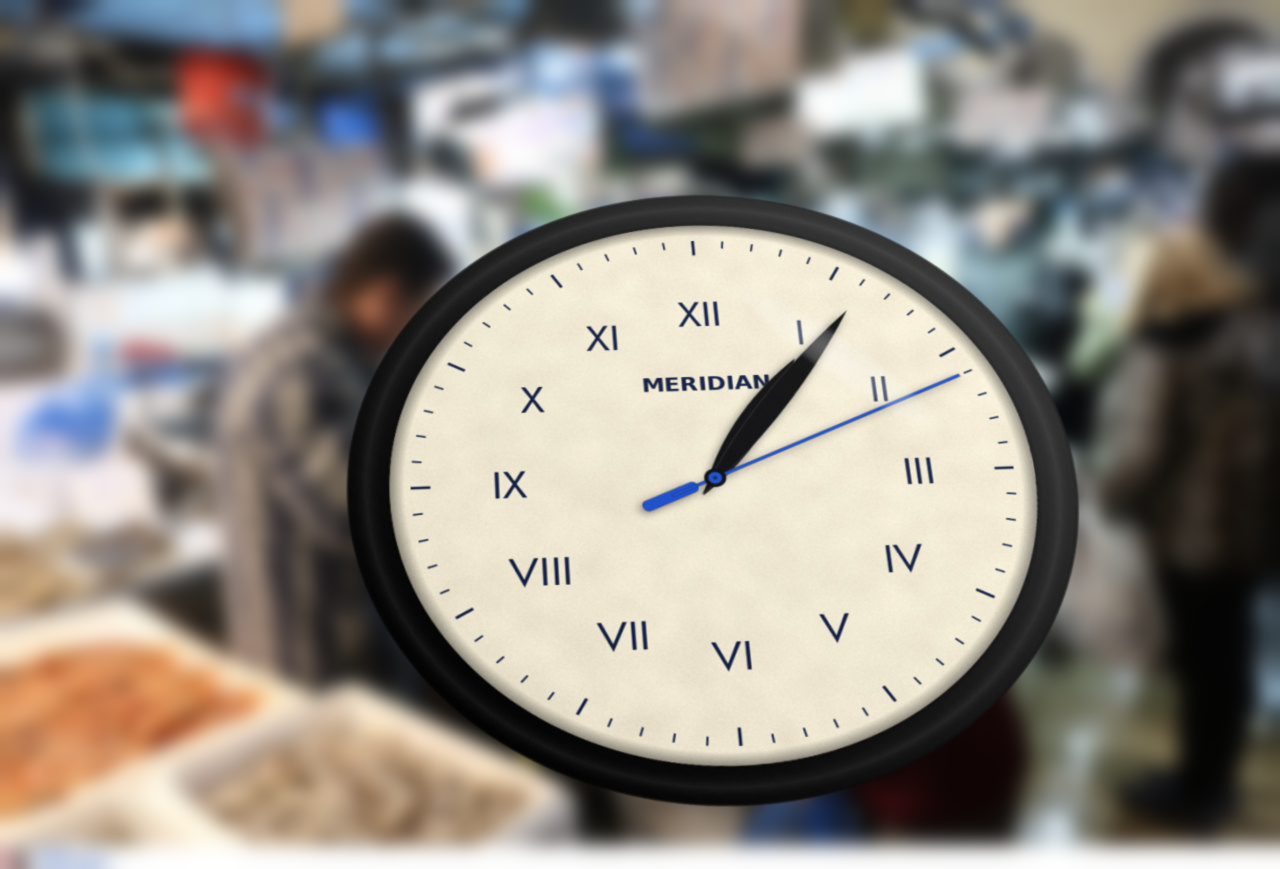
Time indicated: {"hour": 1, "minute": 6, "second": 11}
